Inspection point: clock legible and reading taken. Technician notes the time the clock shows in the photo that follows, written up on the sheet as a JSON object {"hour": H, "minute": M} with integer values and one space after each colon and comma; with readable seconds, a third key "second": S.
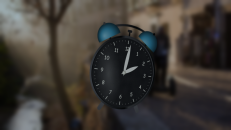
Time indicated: {"hour": 2, "minute": 1}
